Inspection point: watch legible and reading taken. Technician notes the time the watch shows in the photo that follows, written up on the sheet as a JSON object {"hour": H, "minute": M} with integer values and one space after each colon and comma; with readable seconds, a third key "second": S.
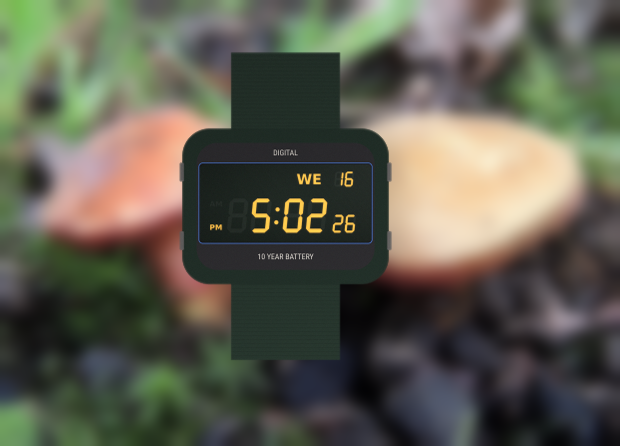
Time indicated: {"hour": 5, "minute": 2, "second": 26}
